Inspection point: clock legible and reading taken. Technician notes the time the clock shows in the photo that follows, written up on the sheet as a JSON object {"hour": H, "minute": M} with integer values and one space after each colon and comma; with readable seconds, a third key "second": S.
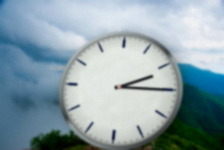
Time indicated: {"hour": 2, "minute": 15}
